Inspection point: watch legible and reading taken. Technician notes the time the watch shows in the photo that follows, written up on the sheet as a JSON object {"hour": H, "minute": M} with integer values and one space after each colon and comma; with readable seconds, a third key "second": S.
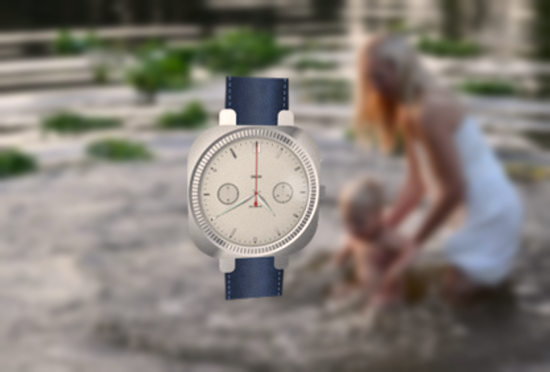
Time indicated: {"hour": 4, "minute": 40}
